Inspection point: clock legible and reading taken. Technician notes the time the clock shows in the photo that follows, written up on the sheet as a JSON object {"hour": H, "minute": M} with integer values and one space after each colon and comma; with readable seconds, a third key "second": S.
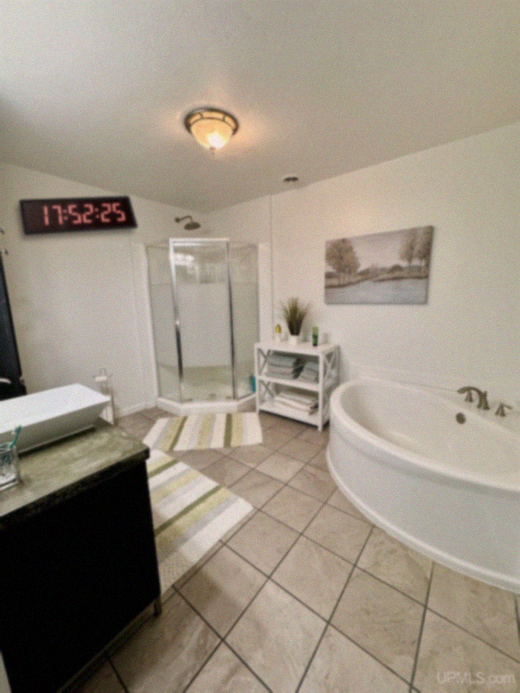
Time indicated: {"hour": 17, "minute": 52, "second": 25}
